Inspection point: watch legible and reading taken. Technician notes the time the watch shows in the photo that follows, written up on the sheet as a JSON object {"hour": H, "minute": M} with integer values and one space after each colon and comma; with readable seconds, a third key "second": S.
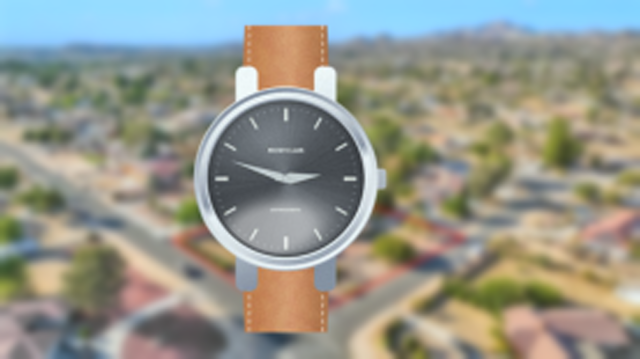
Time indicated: {"hour": 2, "minute": 48}
